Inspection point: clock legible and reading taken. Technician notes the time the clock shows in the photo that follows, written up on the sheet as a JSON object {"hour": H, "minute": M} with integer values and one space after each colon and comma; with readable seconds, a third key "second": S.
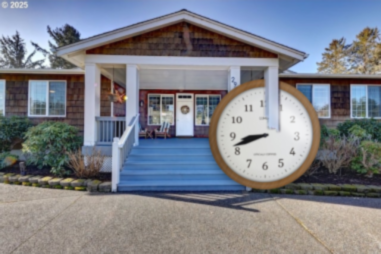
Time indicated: {"hour": 8, "minute": 42}
